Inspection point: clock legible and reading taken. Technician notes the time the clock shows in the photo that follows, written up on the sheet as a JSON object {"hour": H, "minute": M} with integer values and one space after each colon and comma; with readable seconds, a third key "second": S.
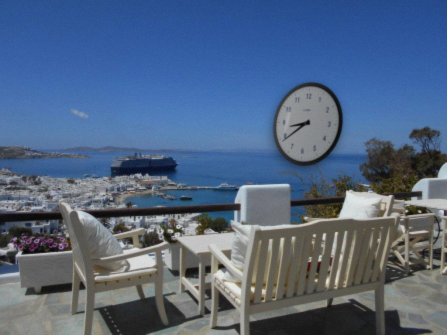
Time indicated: {"hour": 8, "minute": 39}
